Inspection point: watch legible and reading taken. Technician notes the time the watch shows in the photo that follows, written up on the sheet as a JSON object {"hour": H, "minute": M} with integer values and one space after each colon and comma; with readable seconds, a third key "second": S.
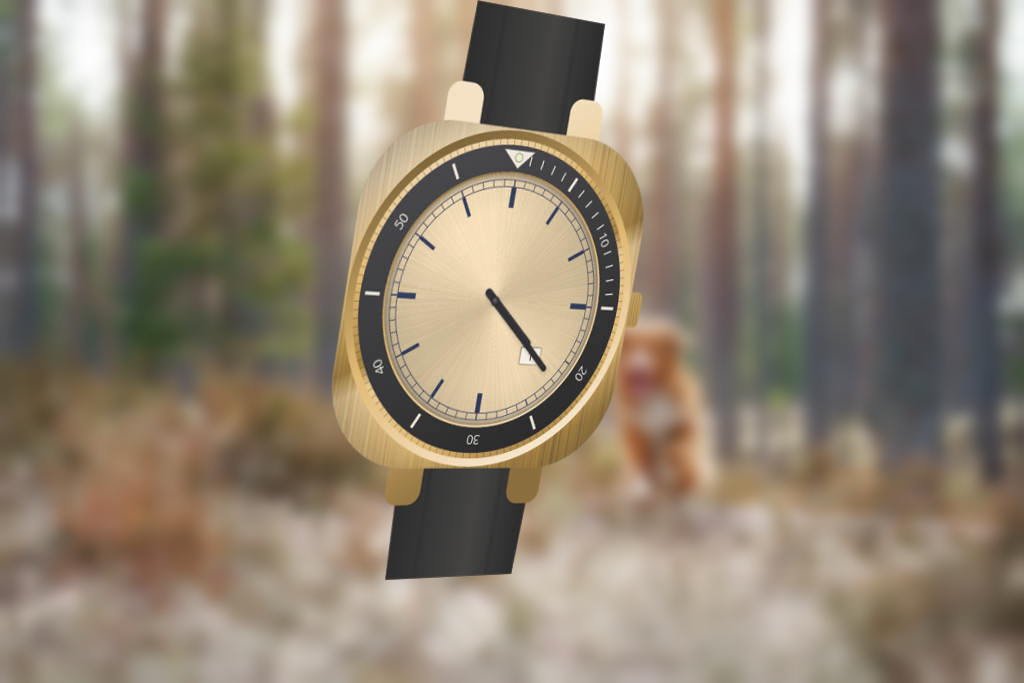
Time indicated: {"hour": 4, "minute": 22}
